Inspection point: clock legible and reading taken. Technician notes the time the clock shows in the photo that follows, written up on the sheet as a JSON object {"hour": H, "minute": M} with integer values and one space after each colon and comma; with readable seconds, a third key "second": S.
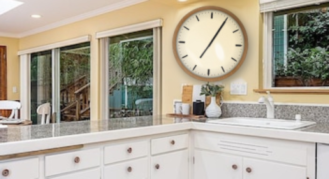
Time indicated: {"hour": 7, "minute": 5}
